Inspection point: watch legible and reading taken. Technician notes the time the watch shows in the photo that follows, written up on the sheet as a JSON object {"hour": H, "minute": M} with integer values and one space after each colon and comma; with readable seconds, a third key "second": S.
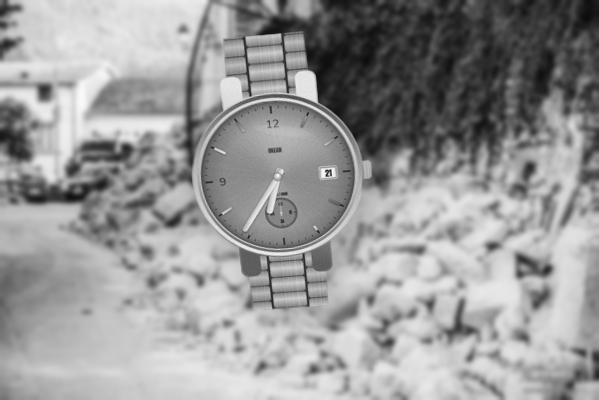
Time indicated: {"hour": 6, "minute": 36}
